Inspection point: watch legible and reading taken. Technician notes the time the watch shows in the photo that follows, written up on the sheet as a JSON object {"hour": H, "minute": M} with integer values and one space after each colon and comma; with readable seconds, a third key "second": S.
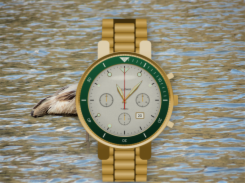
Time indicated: {"hour": 11, "minute": 7}
